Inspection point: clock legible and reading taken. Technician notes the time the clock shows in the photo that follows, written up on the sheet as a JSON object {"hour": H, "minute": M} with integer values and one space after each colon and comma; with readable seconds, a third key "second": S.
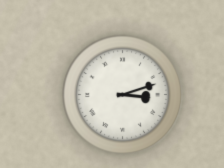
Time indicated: {"hour": 3, "minute": 12}
